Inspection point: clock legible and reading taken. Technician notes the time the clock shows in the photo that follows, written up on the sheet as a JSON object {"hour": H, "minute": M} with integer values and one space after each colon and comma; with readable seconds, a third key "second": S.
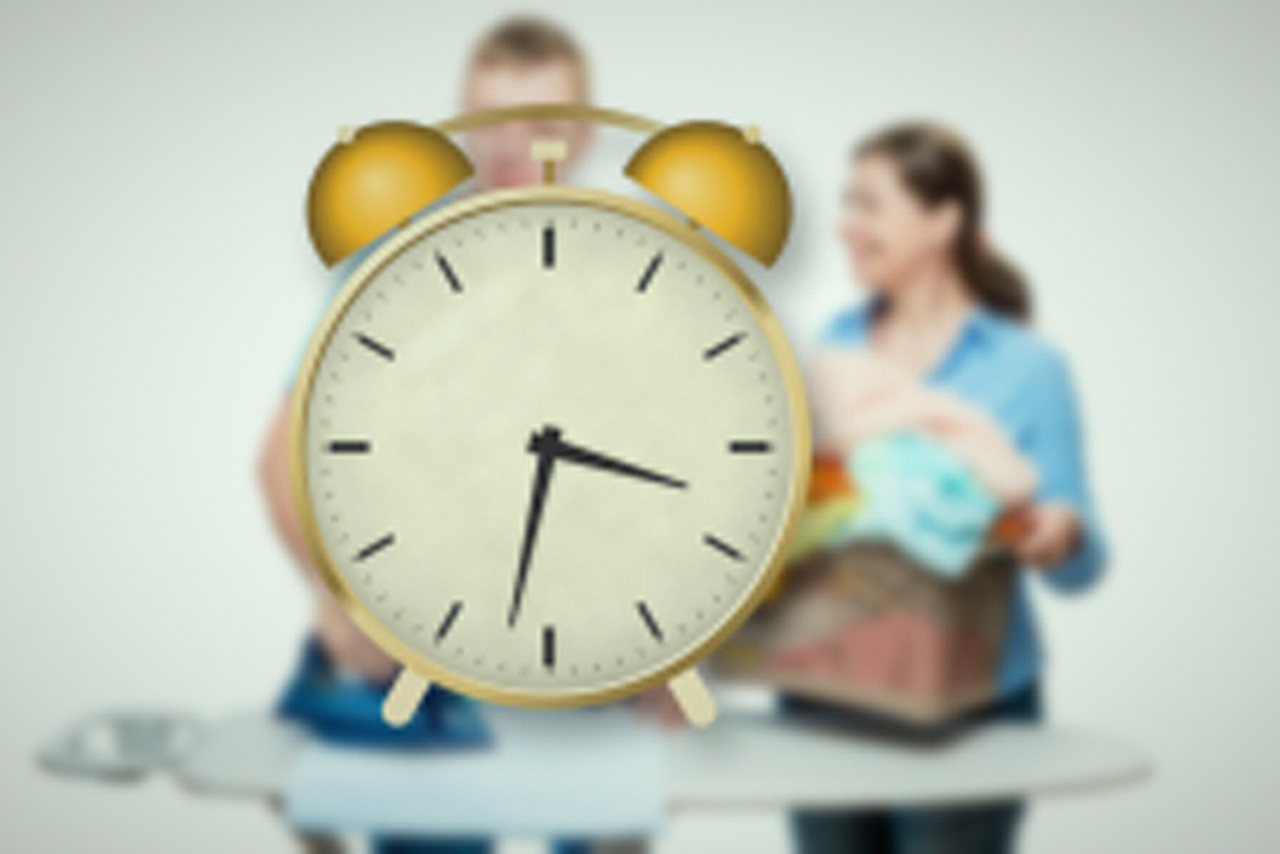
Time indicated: {"hour": 3, "minute": 32}
